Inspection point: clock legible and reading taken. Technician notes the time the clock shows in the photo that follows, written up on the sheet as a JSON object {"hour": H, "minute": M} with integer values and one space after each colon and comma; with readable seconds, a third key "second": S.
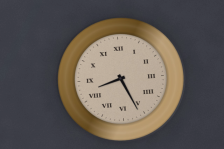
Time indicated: {"hour": 8, "minute": 26}
